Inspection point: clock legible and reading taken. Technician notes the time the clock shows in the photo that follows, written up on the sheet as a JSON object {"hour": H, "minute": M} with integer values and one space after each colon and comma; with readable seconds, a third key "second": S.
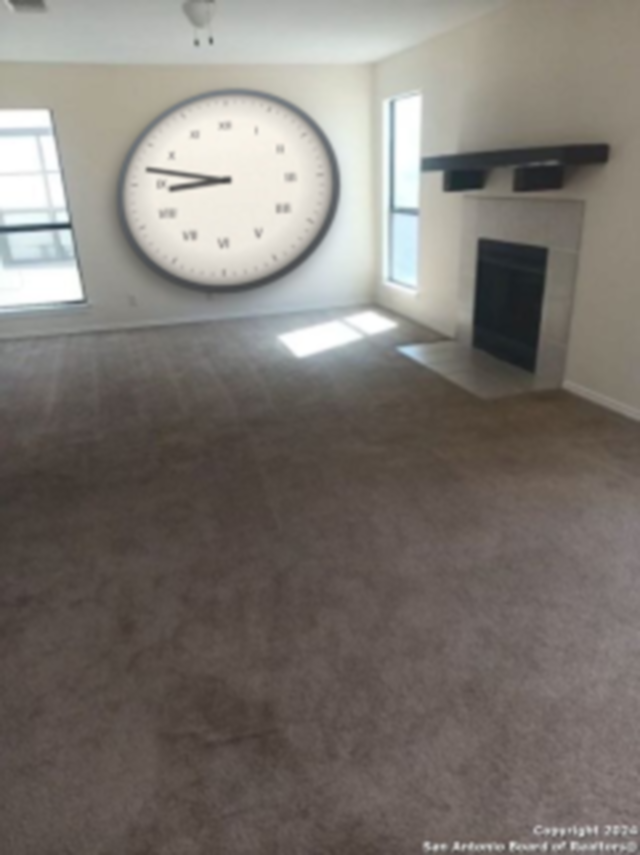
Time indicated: {"hour": 8, "minute": 47}
